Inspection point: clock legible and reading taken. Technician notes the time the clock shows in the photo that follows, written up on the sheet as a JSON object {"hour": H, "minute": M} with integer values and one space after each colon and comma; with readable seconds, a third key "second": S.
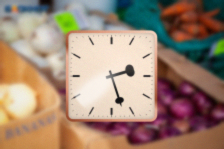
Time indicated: {"hour": 2, "minute": 27}
